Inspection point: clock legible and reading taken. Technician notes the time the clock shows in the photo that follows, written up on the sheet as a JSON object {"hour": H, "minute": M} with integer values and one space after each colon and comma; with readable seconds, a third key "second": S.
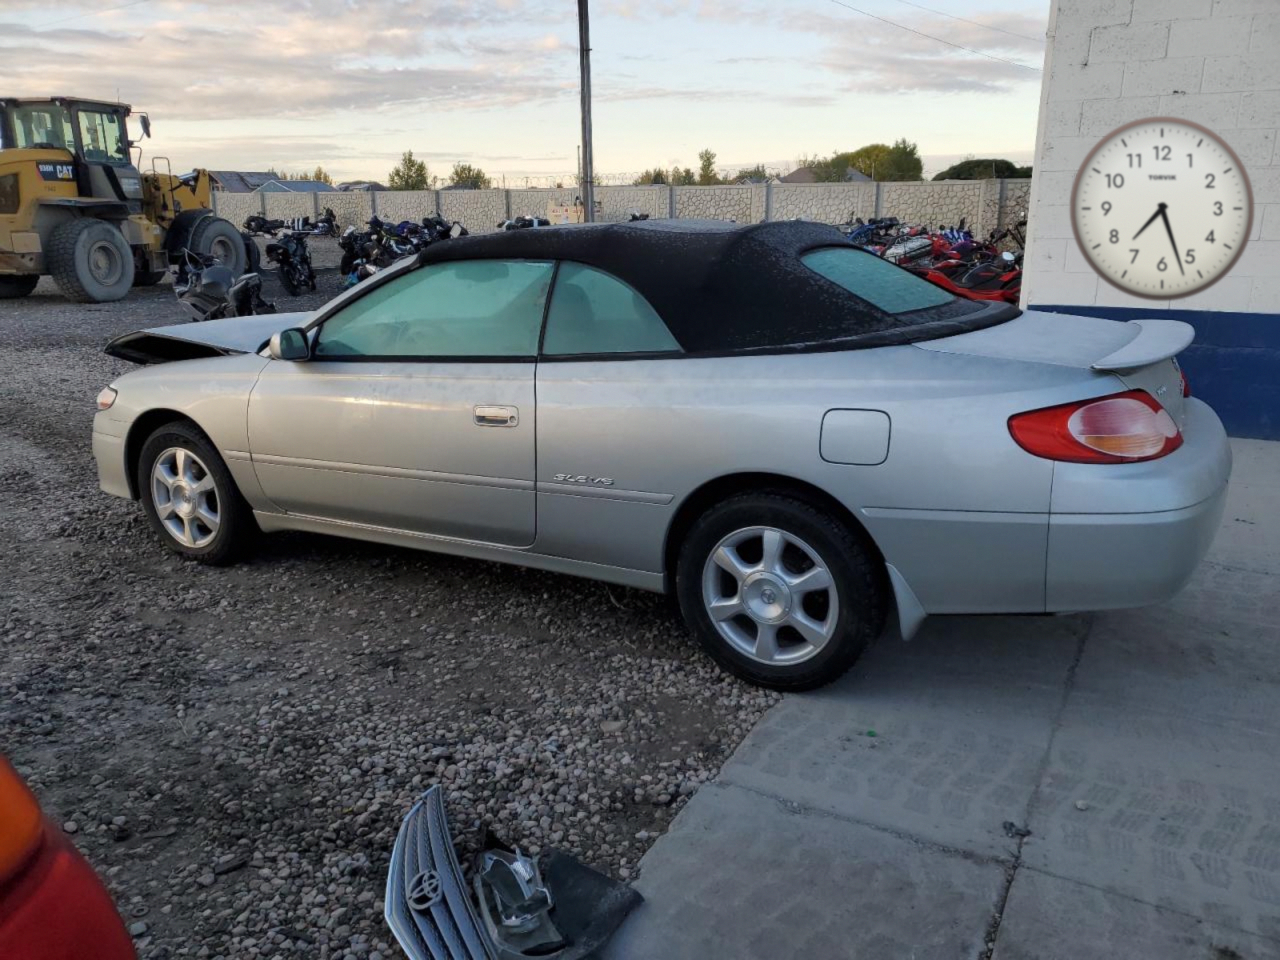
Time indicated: {"hour": 7, "minute": 27}
